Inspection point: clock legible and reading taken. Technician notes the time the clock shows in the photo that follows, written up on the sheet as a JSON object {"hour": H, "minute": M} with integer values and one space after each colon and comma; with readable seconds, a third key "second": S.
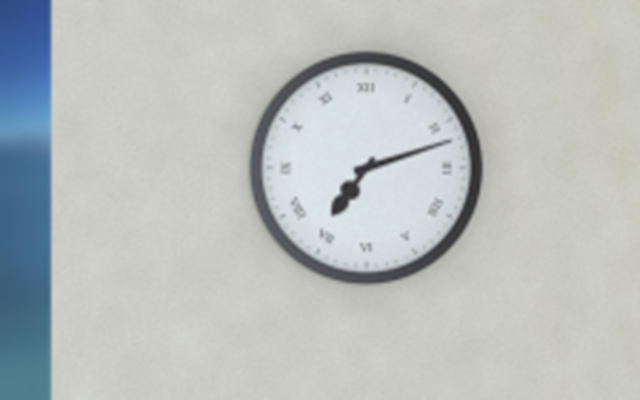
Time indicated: {"hour": 7, "minute": 12}
